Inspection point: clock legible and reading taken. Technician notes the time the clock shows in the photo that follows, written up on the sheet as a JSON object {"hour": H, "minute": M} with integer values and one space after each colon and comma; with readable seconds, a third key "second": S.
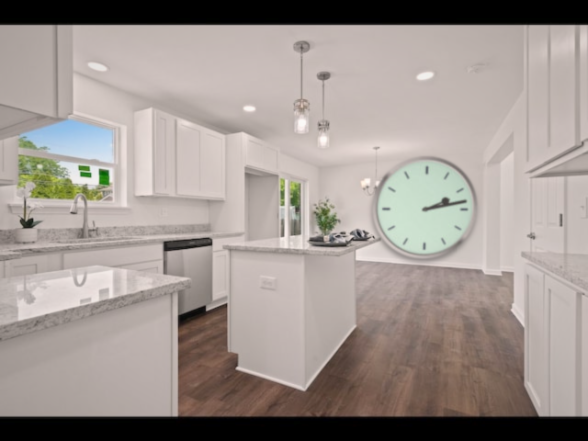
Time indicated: {"hour": 2, "minute": 13}
